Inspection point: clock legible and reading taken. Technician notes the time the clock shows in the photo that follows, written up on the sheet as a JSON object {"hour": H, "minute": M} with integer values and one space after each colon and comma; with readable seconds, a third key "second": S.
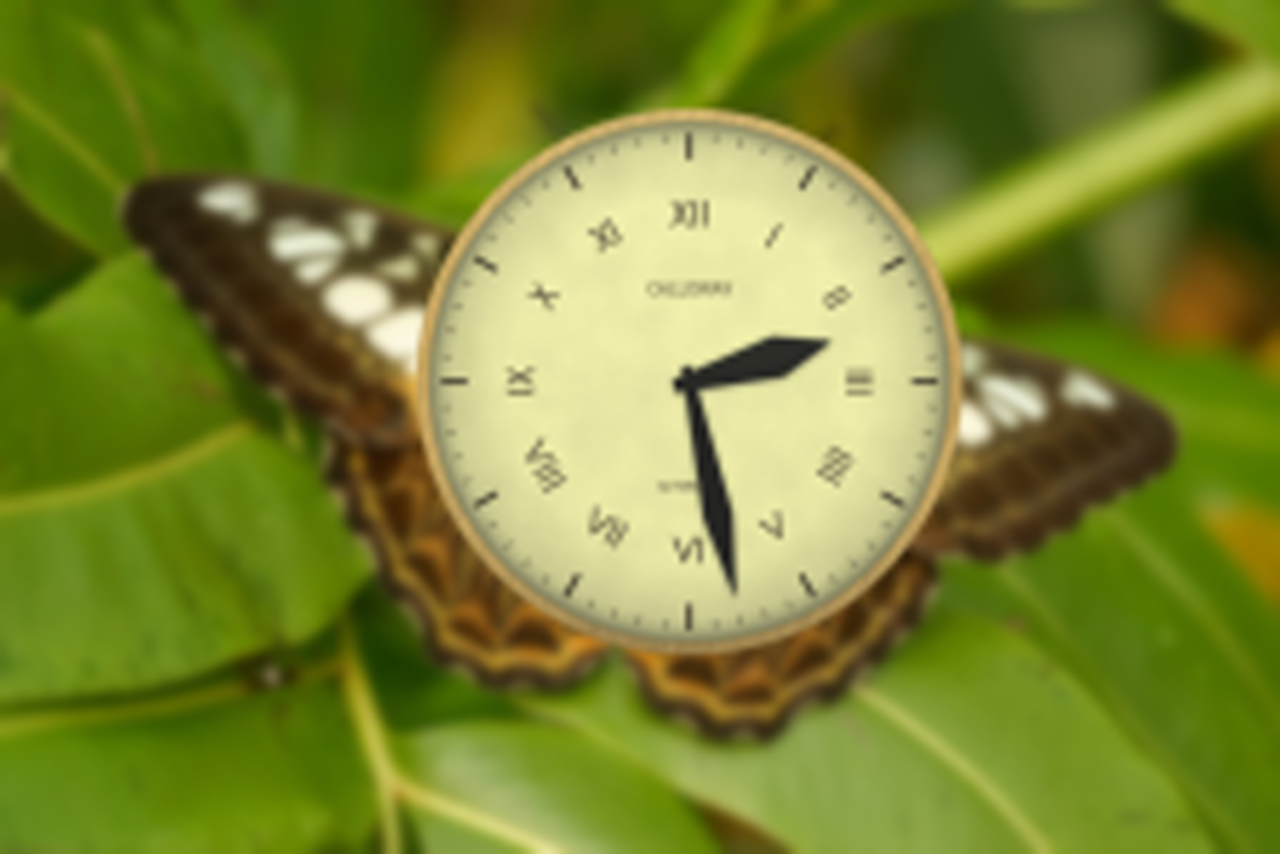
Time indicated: {"hour": 2, "minute": 28}
